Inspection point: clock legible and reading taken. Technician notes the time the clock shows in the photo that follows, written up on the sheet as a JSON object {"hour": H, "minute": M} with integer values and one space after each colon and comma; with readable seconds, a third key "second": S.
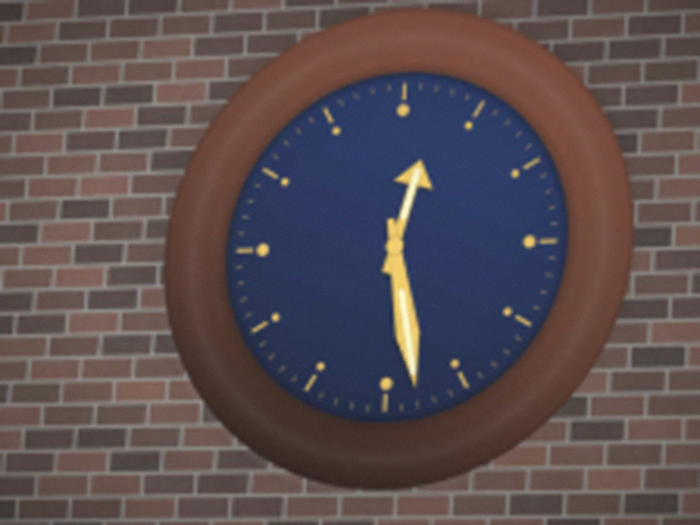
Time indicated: {"hour": 12, "minute": 28}
